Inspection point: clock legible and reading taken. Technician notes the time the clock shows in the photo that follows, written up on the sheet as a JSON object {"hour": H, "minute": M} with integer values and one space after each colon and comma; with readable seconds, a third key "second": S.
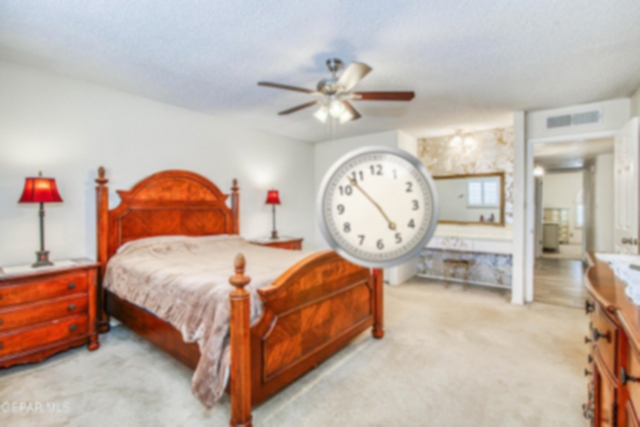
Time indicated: {"hour": 4, "minute": 53}
